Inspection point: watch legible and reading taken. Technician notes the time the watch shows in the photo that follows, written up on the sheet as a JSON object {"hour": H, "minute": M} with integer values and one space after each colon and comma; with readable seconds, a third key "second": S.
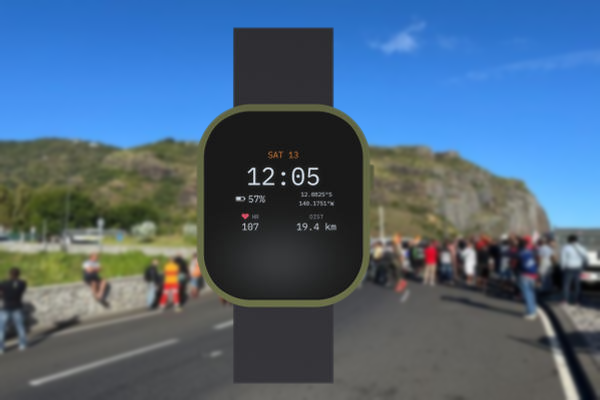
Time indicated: {"hour": 12, "minute": 5}
